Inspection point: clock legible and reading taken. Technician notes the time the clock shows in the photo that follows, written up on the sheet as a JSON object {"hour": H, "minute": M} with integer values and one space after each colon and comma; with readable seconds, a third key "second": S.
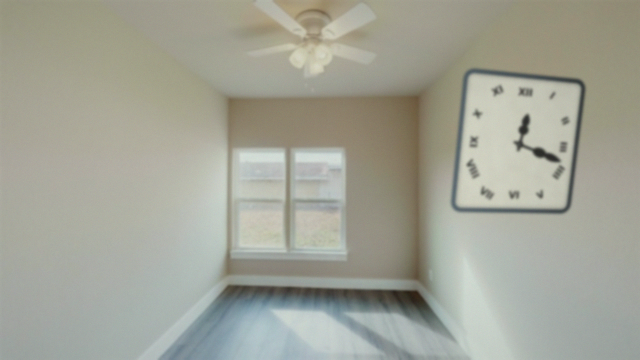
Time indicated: {"hour": 12, "minute": 18}
